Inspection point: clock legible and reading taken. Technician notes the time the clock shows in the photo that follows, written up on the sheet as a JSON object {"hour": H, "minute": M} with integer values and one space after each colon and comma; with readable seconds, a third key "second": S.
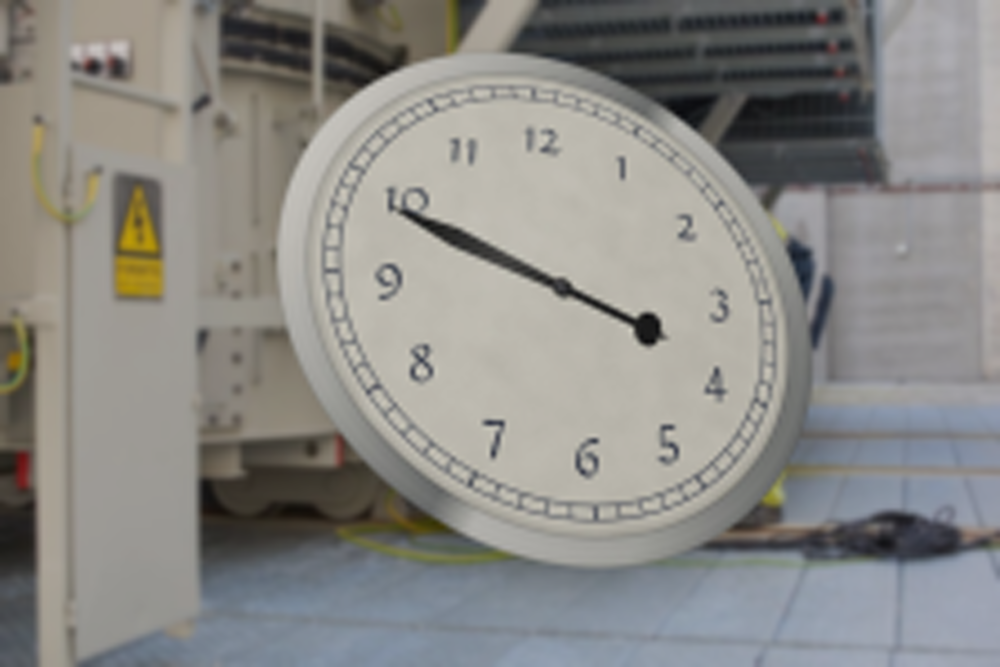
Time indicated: {"hour": 3, "minute": 49}
